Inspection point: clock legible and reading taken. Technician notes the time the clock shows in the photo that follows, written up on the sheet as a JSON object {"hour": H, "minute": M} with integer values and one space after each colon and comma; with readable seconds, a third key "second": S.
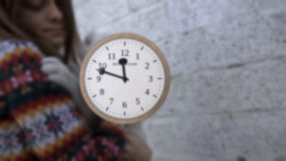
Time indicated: {"hour": 11, "minute": 48}
